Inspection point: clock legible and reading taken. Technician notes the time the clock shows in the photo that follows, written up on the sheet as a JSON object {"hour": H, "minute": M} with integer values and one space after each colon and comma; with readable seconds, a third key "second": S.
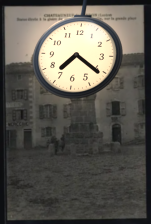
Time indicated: {"hour": 7, "minute": 21}
